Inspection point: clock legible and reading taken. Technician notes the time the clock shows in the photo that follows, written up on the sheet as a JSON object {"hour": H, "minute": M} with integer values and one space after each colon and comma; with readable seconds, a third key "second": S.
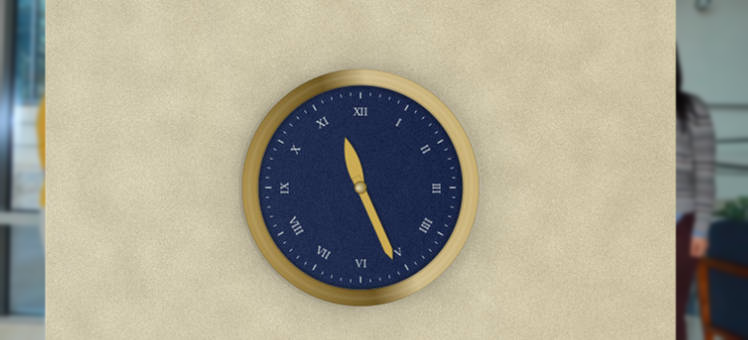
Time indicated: {"hour": 11, "minute": 26}
